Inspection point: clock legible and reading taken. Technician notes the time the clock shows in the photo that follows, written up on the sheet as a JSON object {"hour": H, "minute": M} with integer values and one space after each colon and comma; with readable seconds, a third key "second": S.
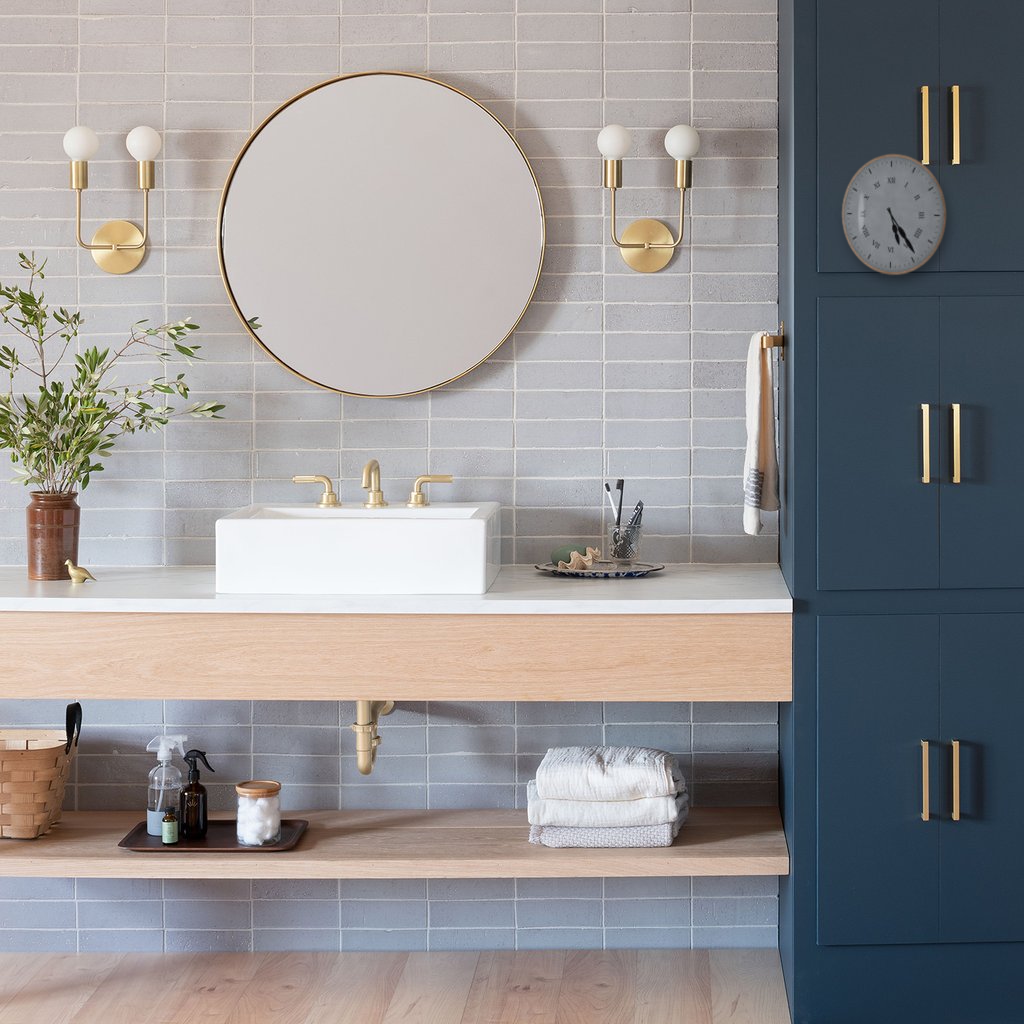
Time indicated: {"hour": 5, "minute": 24}
